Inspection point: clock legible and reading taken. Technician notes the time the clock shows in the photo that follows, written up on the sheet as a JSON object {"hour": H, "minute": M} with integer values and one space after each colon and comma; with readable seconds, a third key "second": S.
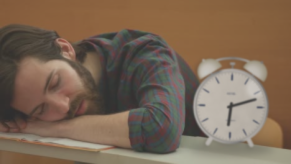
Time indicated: {"hour": 6, "minute": 12}
